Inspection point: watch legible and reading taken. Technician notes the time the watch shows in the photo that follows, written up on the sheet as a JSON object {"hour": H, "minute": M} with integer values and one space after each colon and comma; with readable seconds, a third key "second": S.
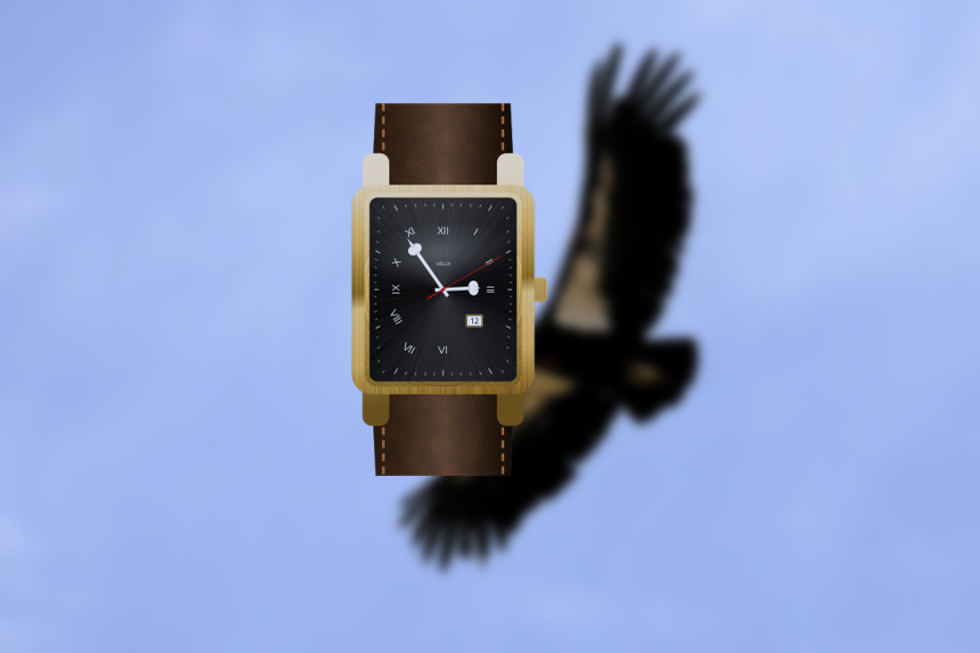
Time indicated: {"hour": 2, "minute": 54, "second": 10}
